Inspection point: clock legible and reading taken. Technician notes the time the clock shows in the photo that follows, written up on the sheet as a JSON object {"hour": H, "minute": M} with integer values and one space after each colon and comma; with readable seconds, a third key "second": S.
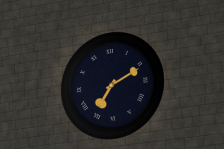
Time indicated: {"hour": 7, "minute": 11}
